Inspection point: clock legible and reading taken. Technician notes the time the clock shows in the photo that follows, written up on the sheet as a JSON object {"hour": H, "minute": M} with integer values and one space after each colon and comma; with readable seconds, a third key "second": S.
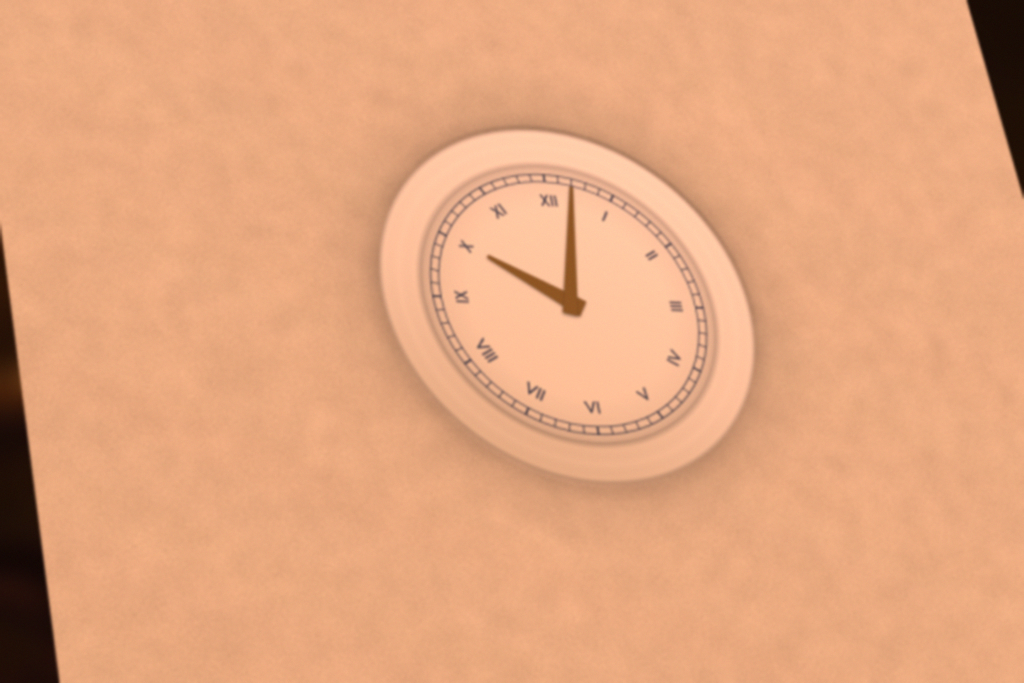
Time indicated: {"hour": 10, "minute": 2}
